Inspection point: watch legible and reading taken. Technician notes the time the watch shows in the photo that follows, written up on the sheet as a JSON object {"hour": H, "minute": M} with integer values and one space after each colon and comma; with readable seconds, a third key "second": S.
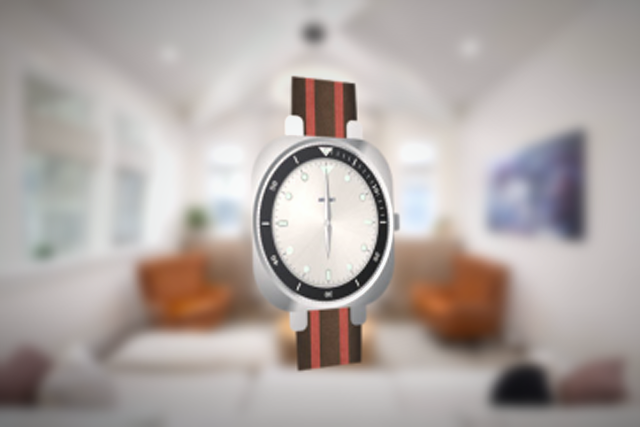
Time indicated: {"hour": 6, "minute": 0}
